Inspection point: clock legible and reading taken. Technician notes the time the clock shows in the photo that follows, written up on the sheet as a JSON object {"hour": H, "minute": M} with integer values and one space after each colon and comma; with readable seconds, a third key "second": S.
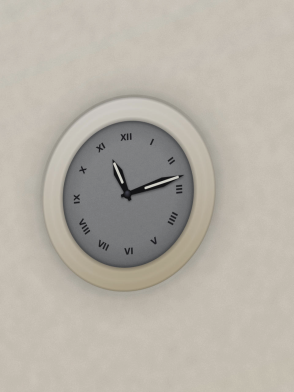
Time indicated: {"hour": 11, "minute": 13}
